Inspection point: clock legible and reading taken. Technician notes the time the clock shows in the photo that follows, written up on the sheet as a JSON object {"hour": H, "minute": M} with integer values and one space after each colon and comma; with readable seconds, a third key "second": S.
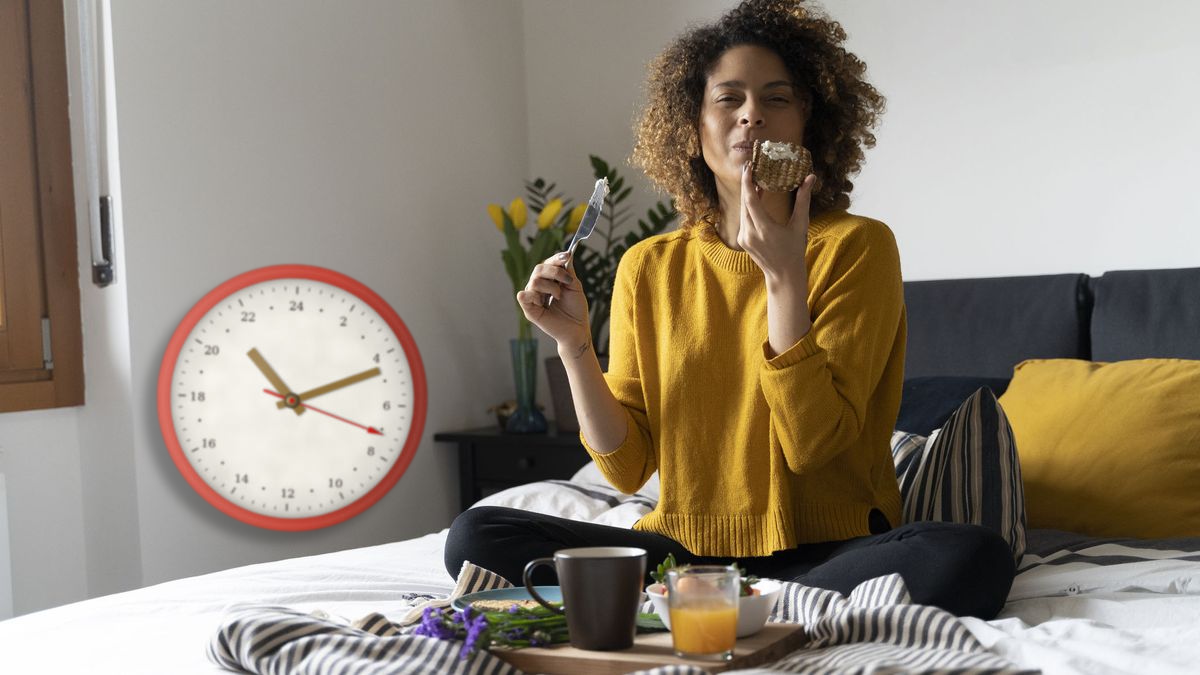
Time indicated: {"hour": 21, "minute": 11, "second": 18}
